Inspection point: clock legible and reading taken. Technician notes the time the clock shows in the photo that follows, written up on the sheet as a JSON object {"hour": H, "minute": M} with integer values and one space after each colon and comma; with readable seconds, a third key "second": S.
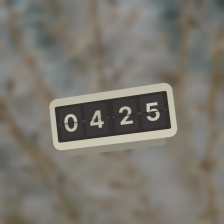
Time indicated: {"hour": 4, "minute": 25}
